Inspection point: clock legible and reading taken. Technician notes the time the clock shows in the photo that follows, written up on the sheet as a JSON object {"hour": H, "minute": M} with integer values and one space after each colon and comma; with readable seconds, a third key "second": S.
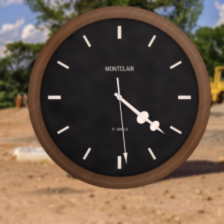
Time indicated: {"hour": 4, "minute": 21, "second": 29}
